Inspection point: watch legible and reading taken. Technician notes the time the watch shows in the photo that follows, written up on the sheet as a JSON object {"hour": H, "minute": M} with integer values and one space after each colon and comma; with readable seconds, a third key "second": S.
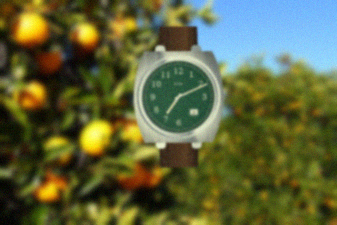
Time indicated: {"hour": 7, "minute": 11}
